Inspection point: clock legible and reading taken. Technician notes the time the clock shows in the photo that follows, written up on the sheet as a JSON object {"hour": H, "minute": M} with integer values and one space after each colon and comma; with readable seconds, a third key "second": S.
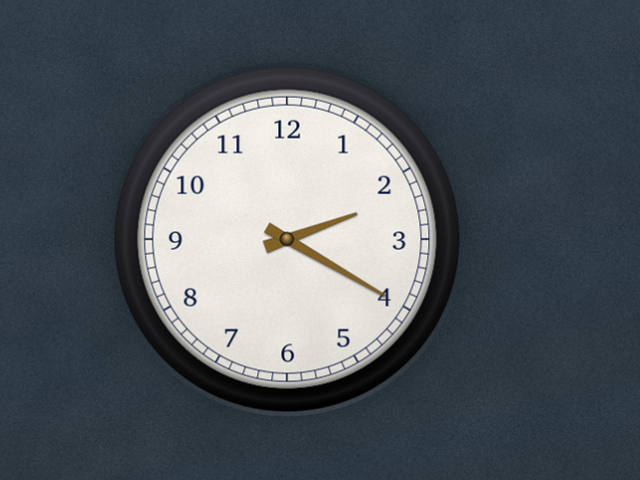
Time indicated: {"hour": 2, "minute": 20}
